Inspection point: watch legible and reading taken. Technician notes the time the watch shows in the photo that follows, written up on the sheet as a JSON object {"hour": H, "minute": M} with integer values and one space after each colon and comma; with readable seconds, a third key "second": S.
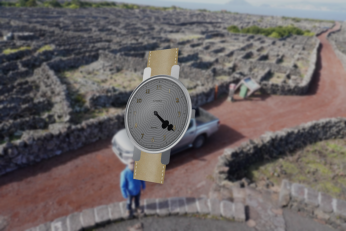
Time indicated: {"hour": 4, "minute": 21}
